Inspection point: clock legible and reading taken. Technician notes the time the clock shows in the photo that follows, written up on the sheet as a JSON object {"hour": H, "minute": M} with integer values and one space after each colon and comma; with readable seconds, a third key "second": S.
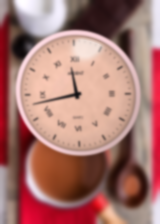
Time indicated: {"hour": 11, "minute": 43}
